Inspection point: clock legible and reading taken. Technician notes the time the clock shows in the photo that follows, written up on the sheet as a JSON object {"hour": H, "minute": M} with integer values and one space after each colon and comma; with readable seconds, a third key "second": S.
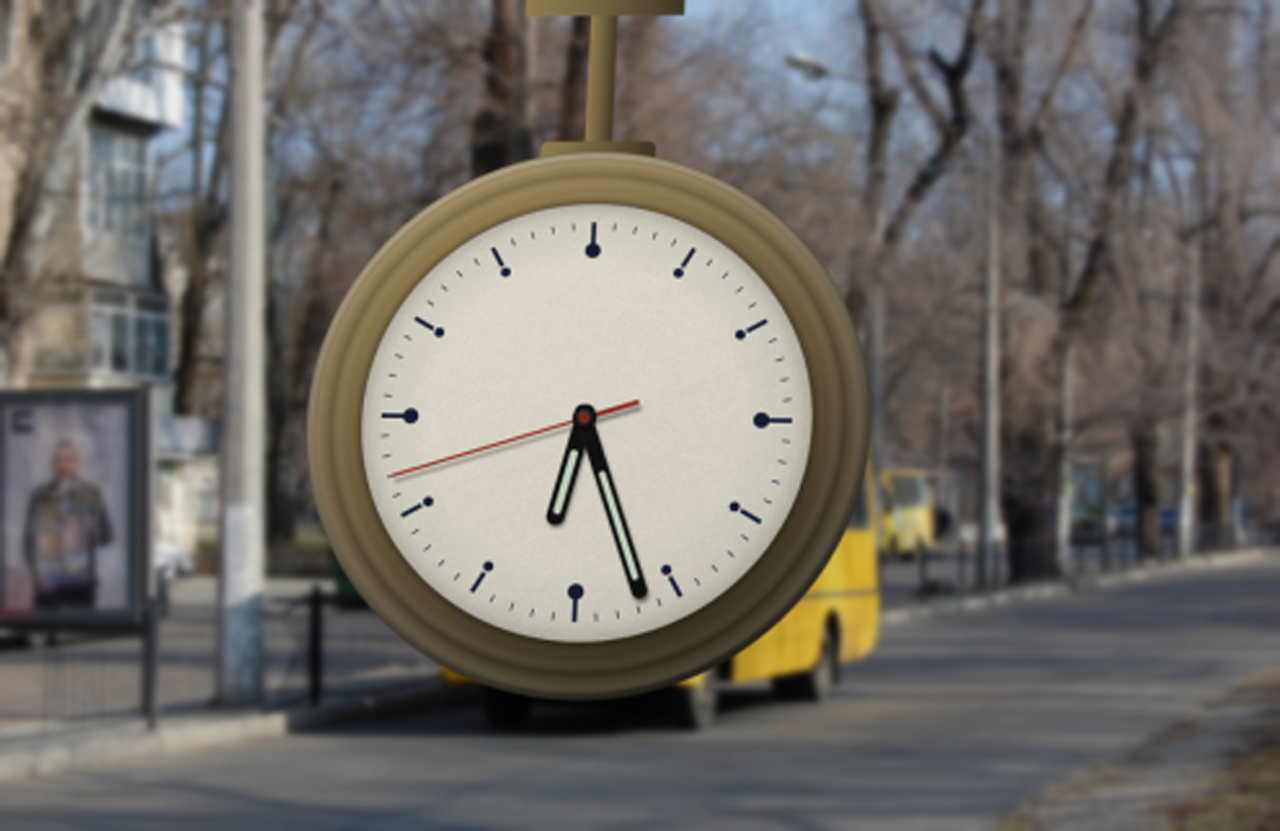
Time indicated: {"hour": 6, "minute": 26, "second": 42}
